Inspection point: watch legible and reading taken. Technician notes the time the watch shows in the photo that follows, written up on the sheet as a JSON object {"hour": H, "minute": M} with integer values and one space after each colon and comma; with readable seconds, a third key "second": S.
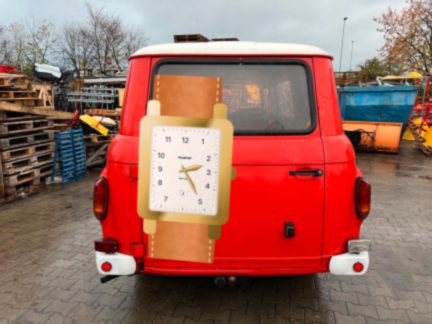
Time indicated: {"hour": 2, "minute": 25}
